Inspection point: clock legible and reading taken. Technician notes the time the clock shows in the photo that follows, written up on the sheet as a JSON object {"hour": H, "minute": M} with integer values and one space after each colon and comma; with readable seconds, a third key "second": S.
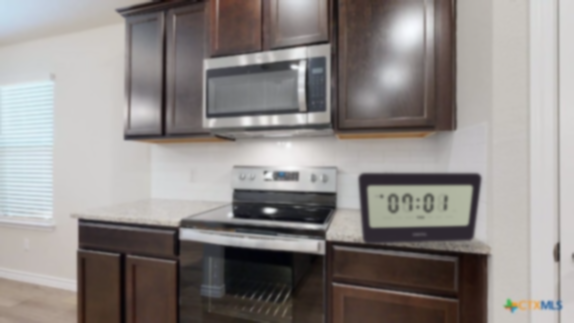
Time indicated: {"hour": 7, "minute": 1}
